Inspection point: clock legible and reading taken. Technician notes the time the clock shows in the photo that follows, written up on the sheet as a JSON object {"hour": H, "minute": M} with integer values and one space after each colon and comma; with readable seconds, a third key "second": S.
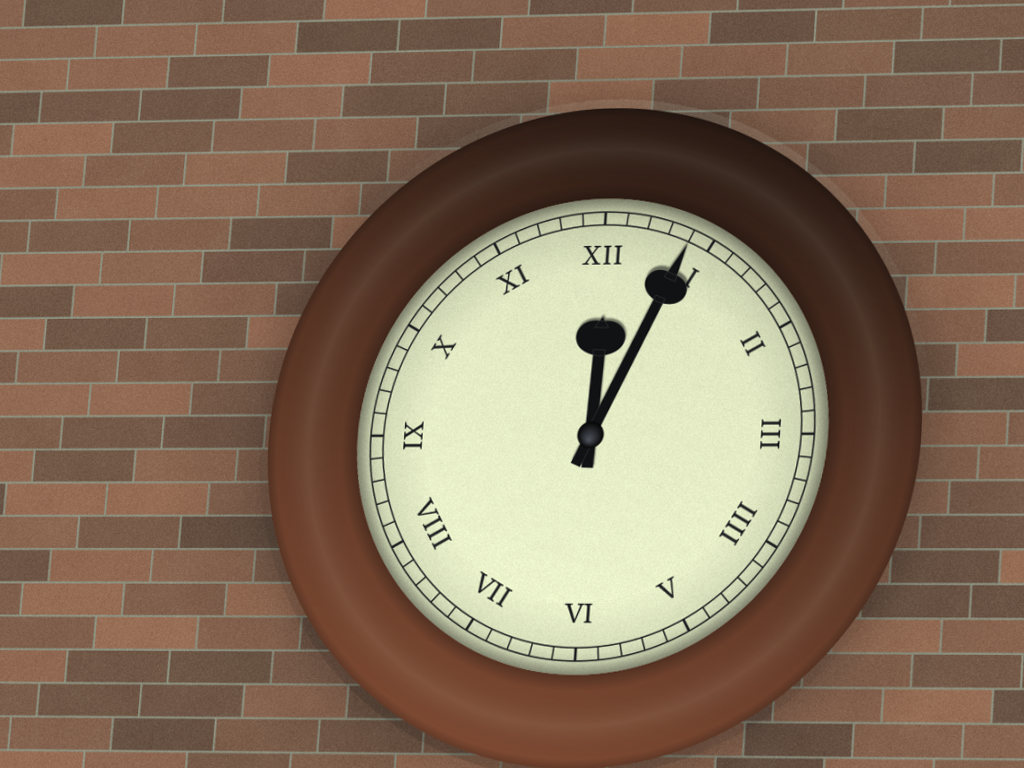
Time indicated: {"hour": 12, "minute": 4}
